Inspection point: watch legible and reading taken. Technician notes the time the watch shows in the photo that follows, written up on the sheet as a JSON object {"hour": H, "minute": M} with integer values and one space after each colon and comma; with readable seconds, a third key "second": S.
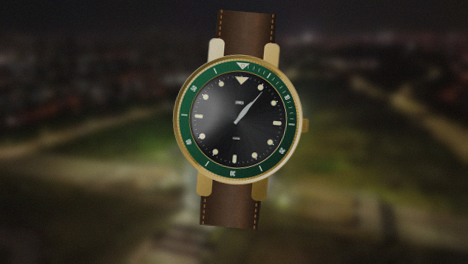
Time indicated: {"hour": 1, "minute": 6}
